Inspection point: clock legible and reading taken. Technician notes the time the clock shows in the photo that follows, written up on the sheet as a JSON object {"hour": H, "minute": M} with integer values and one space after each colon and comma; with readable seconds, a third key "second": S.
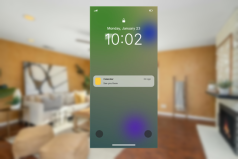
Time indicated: {"hour": 10, "minute": 2}
